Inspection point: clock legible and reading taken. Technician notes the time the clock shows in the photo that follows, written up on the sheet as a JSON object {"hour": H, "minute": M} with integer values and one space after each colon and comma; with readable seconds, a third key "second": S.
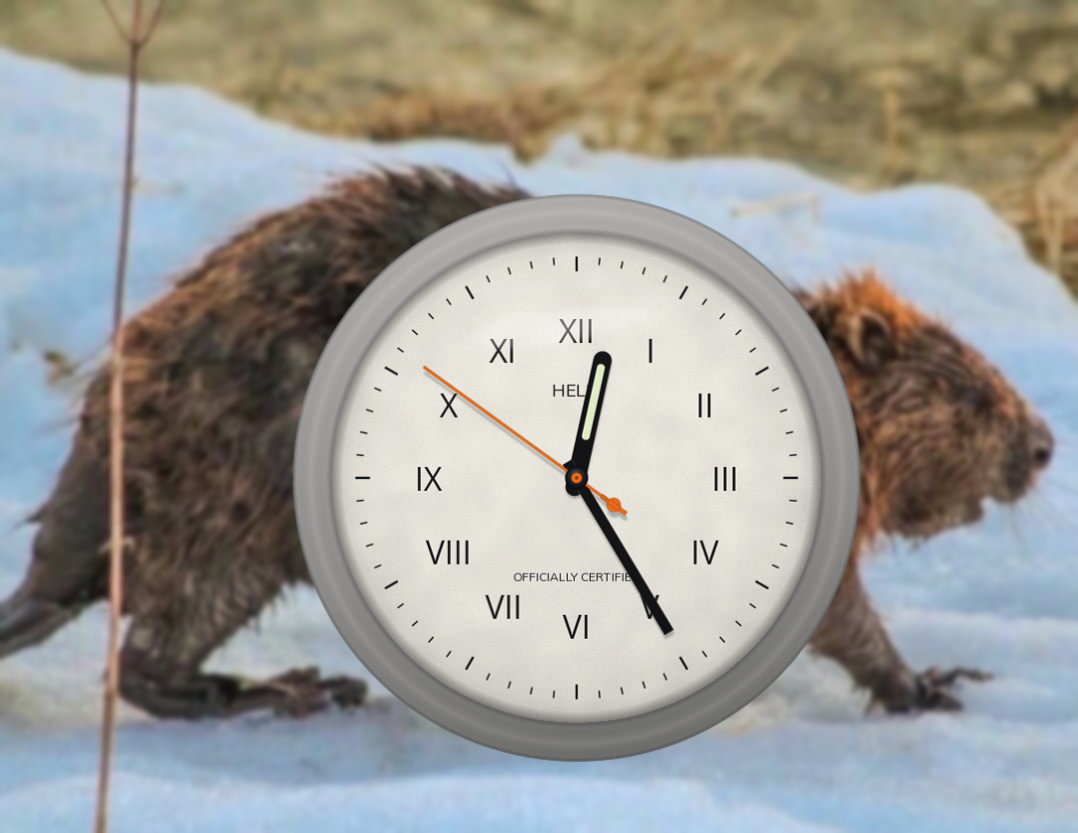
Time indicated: {"hour": 12, "minute": 24, "second": 51}
